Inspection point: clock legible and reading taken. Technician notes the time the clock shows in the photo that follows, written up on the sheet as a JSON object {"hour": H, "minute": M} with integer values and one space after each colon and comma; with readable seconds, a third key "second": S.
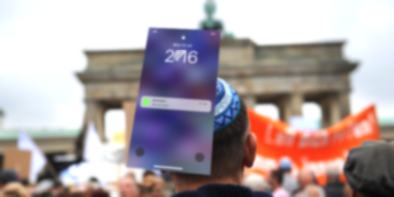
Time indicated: {"hour": 2, "minute": 16}
